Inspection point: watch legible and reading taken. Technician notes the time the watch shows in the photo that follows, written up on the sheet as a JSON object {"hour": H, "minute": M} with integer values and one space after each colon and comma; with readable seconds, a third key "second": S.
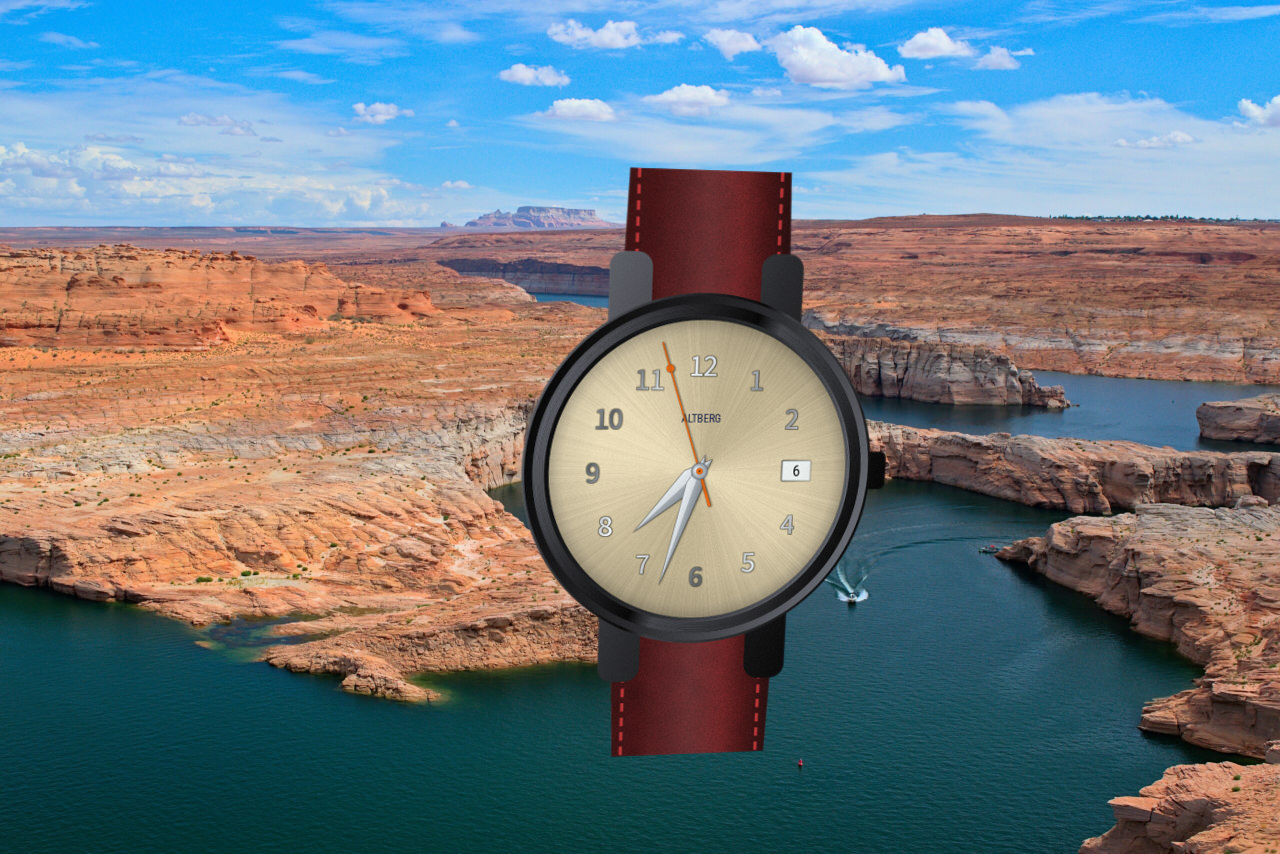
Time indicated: {"hour": 7, "minute": 32, "second": 57}
